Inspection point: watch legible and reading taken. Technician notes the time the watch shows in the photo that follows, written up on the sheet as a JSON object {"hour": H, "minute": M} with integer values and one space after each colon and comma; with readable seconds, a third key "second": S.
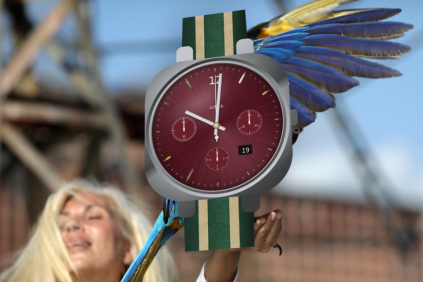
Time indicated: {"hour": 10, "minute": 1}
